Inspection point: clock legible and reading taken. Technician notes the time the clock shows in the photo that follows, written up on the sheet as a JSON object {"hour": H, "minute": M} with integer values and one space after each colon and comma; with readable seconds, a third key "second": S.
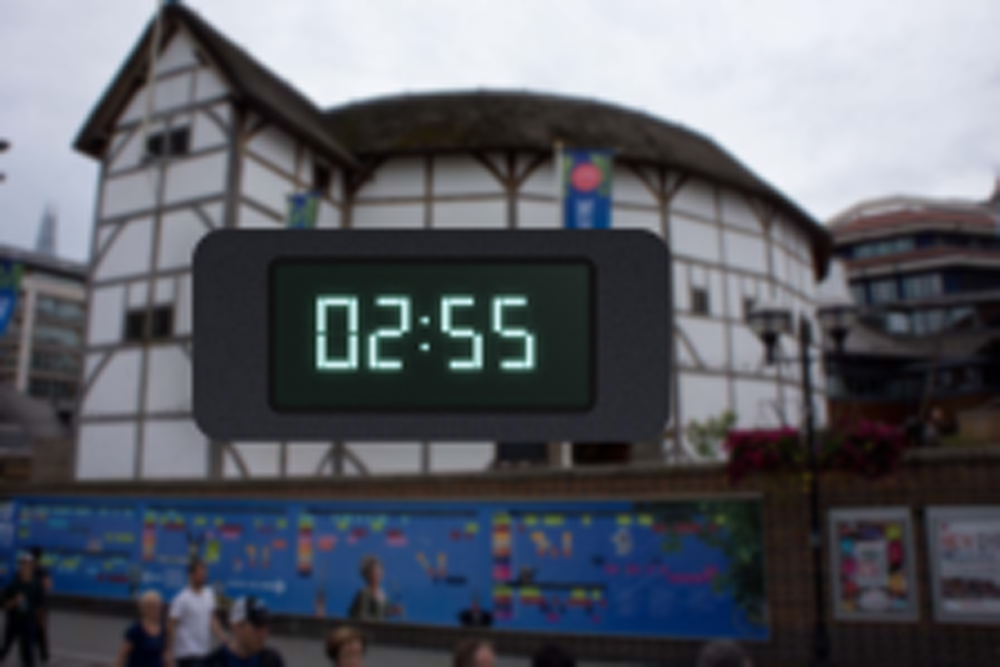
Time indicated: {"hour": 2, "minute": 55}
